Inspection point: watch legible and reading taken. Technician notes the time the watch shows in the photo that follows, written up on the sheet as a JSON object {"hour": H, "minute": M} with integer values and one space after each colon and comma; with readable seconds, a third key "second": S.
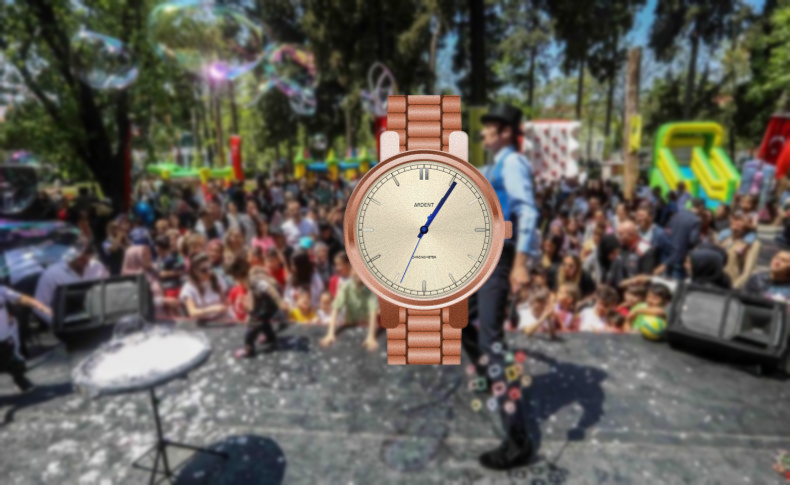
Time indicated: {"hour": 1, "minute": 5, "second": 34}
